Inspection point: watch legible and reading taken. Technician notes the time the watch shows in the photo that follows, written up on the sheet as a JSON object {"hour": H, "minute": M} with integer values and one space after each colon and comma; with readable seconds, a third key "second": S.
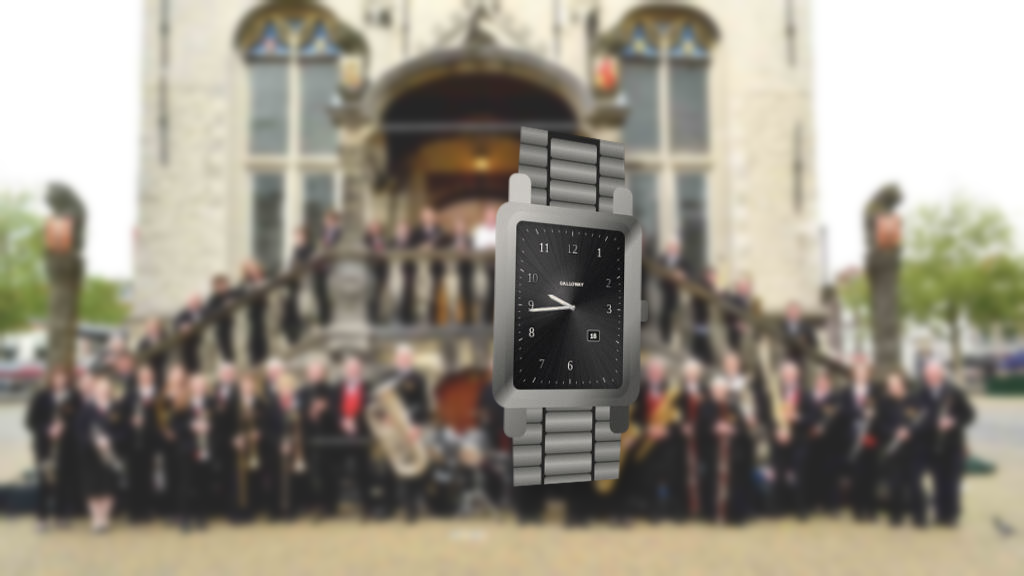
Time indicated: {"hour": 9, "minute": 44}
